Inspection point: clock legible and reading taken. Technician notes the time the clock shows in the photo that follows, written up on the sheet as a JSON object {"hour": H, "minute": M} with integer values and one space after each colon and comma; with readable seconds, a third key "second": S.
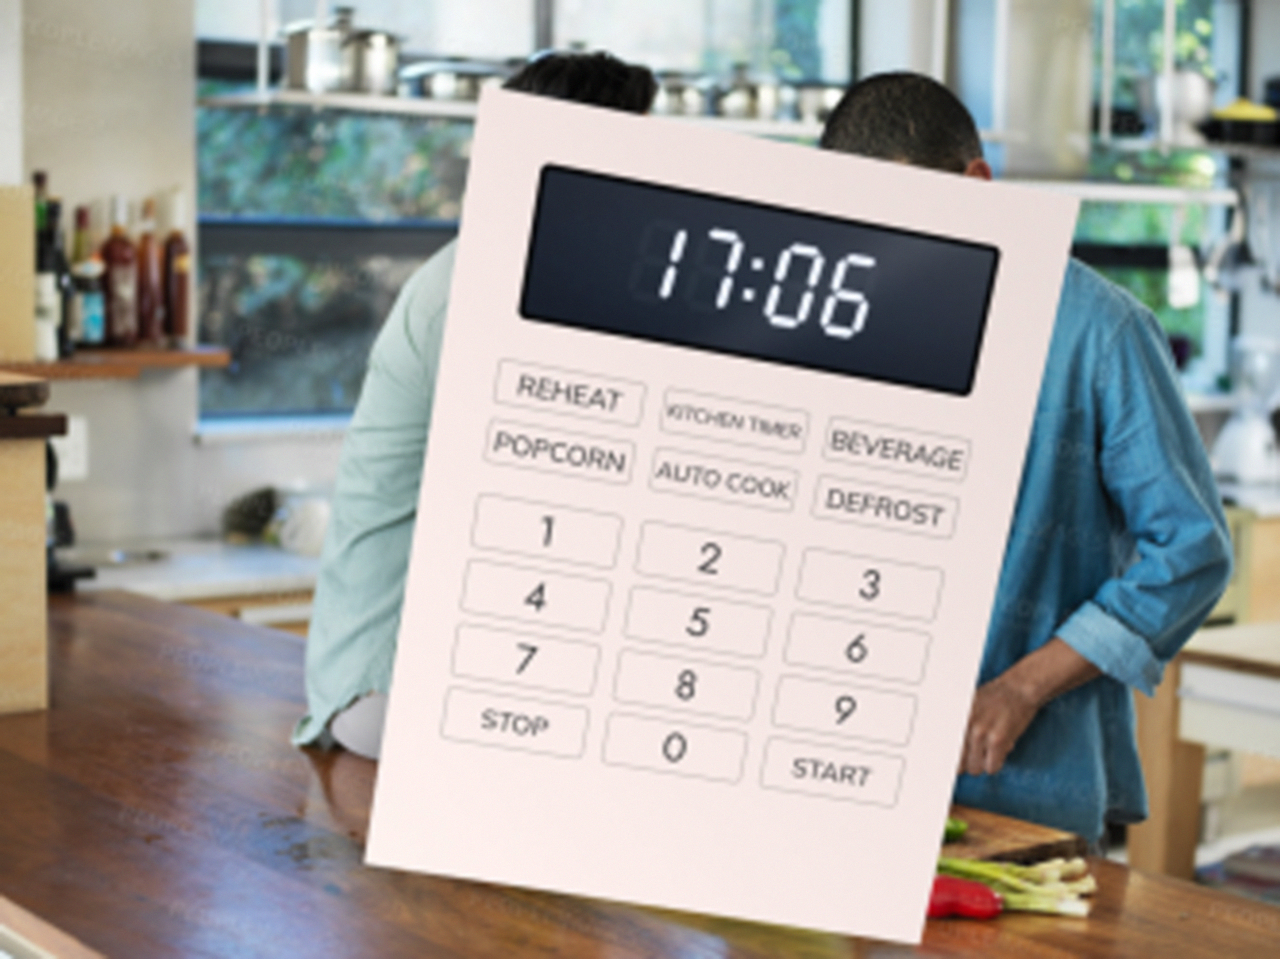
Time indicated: {"hour": 17, "minute": 6}
